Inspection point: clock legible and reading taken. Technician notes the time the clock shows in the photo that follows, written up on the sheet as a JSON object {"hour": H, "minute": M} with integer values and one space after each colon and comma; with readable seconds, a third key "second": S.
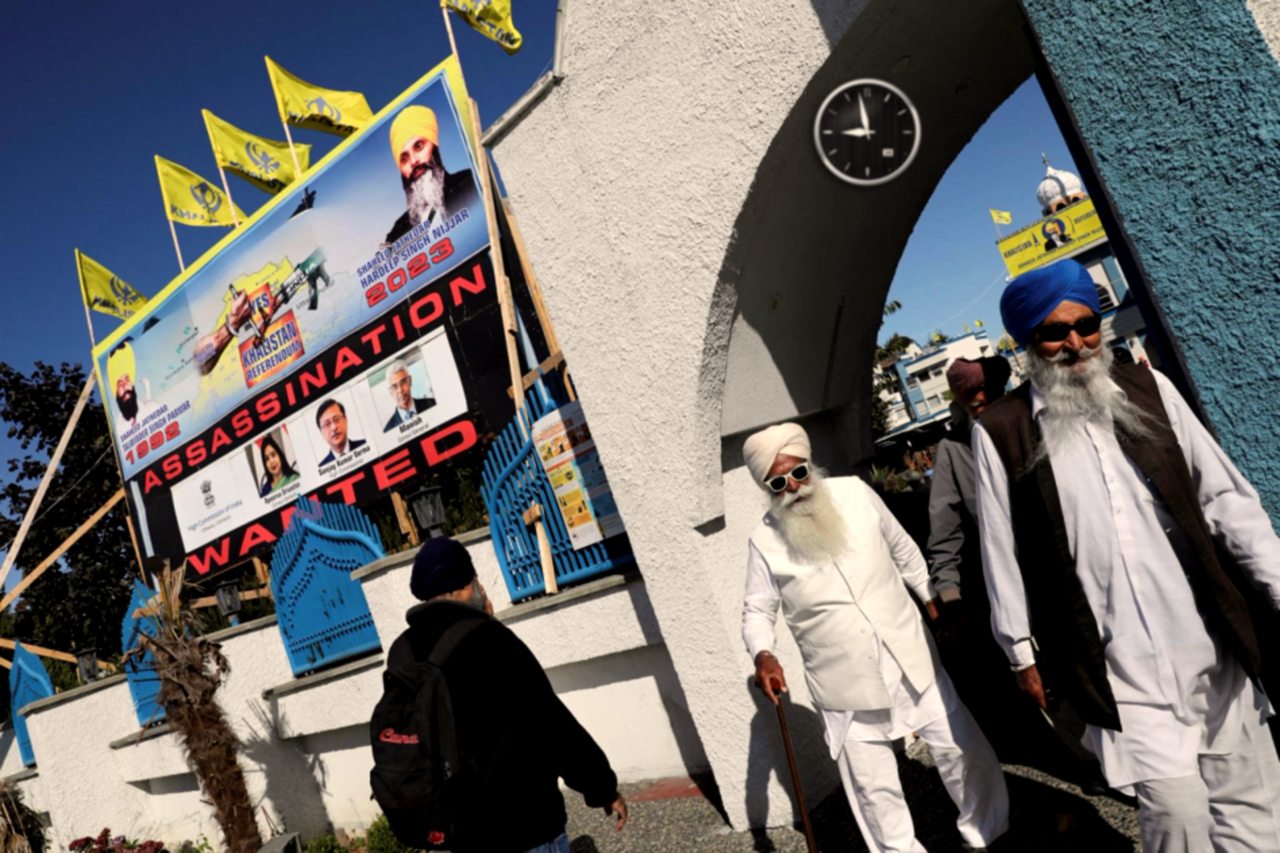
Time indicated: {"hour": 8, "minute": 58}
